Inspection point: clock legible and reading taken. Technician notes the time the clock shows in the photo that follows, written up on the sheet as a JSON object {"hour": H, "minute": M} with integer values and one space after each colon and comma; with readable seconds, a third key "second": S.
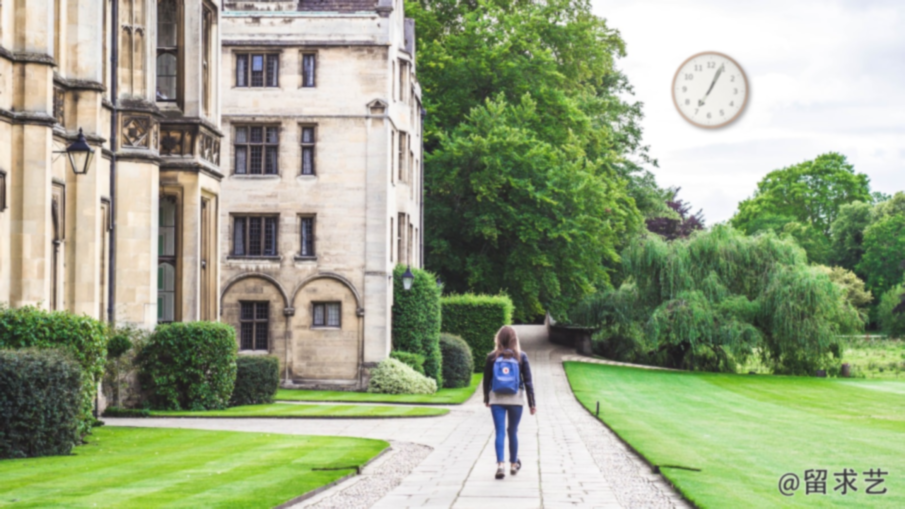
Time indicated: {"hour": 7, "minute": 4}
